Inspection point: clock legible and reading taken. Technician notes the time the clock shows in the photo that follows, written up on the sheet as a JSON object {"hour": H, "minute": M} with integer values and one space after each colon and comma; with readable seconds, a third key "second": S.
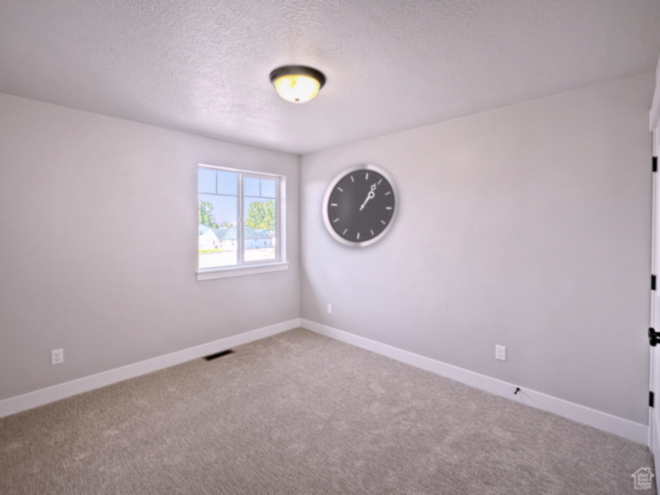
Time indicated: {"hour": 1, "minute": 4}
